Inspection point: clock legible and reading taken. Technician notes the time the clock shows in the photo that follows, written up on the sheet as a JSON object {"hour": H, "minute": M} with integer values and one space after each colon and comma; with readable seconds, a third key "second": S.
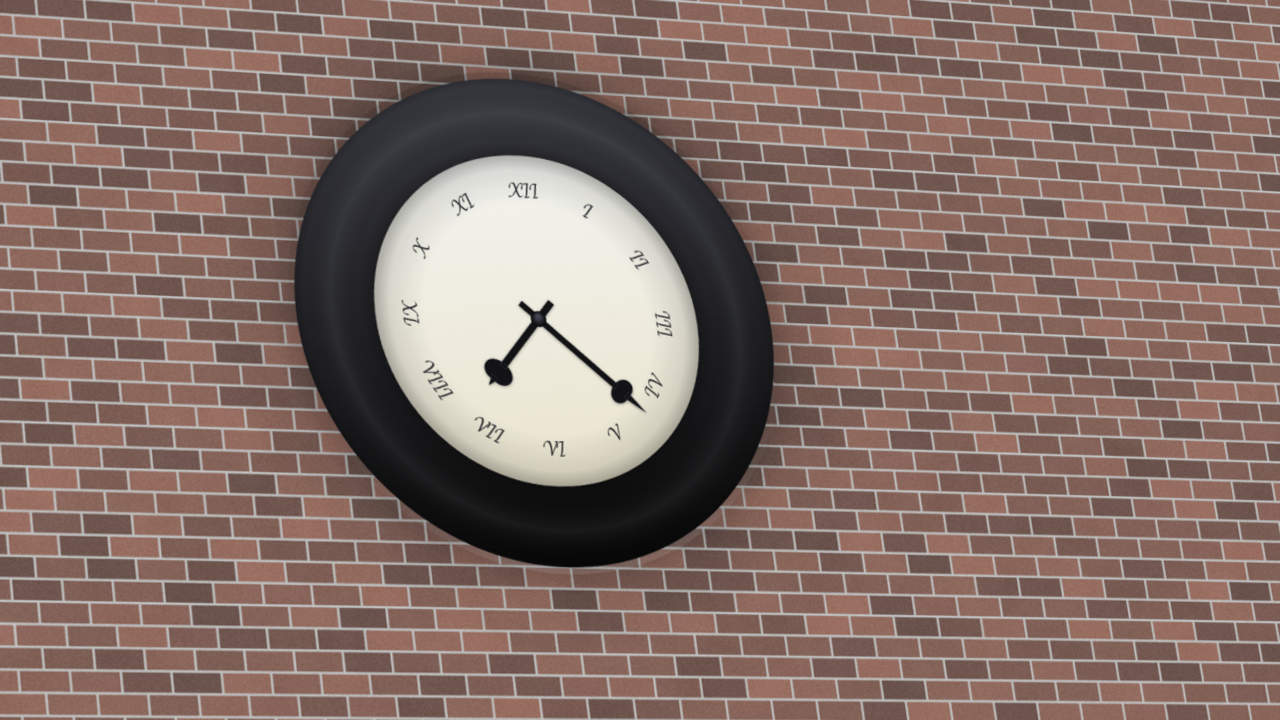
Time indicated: {"hour": 7, "minute": 22}
